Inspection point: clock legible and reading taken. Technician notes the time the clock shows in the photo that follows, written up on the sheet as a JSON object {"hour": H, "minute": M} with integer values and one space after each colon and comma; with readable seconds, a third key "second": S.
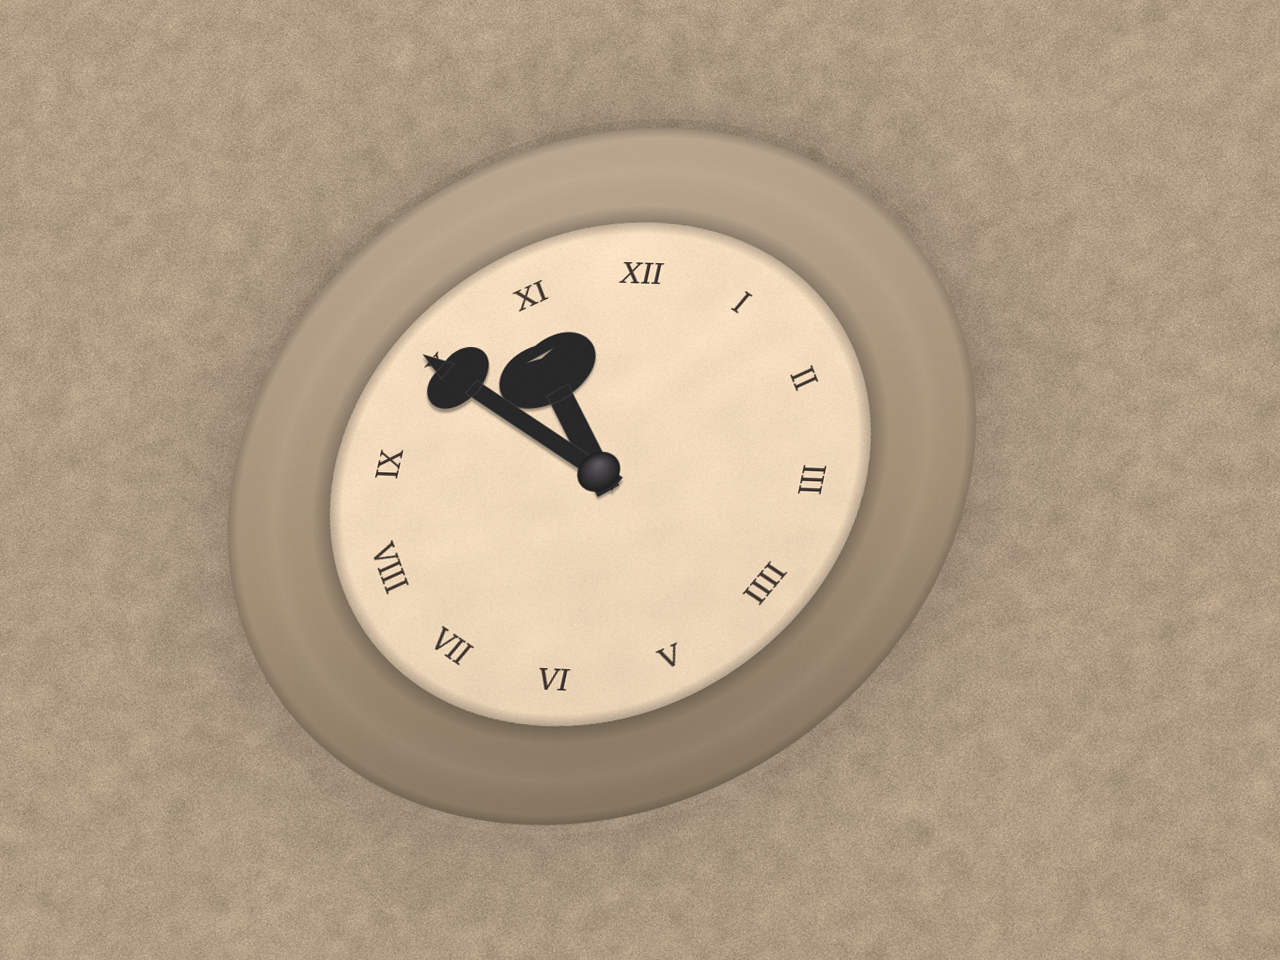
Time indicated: {"hour": 10, "minute": 50}
